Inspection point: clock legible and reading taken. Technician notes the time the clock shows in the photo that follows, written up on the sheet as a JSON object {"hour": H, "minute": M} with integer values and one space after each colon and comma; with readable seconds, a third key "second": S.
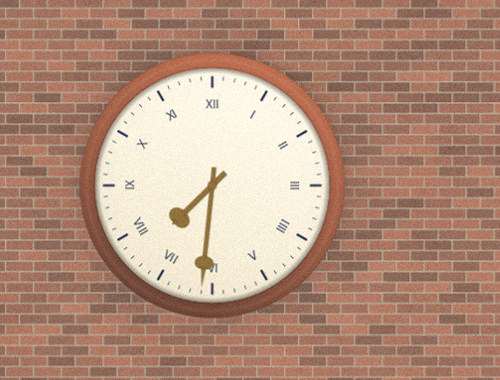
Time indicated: {"hour": 7, "minute": 31}
